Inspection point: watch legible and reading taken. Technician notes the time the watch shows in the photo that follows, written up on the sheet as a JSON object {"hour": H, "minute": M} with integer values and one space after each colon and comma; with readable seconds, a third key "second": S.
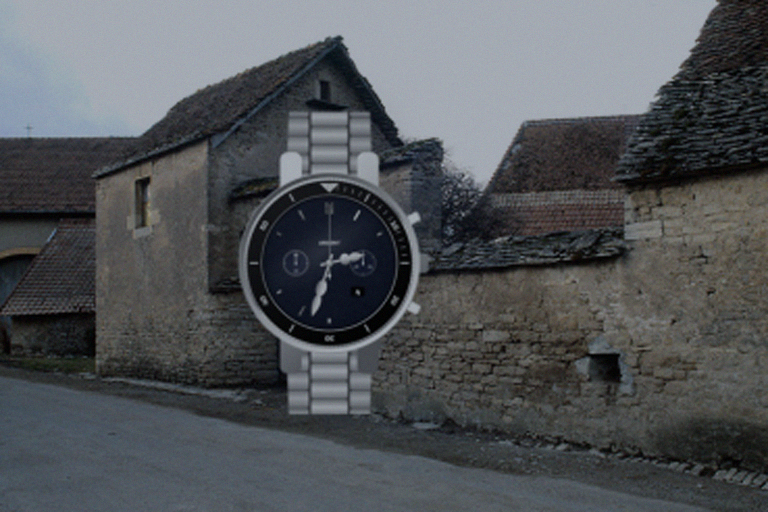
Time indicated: {"hour": 2, "minute": 33}
